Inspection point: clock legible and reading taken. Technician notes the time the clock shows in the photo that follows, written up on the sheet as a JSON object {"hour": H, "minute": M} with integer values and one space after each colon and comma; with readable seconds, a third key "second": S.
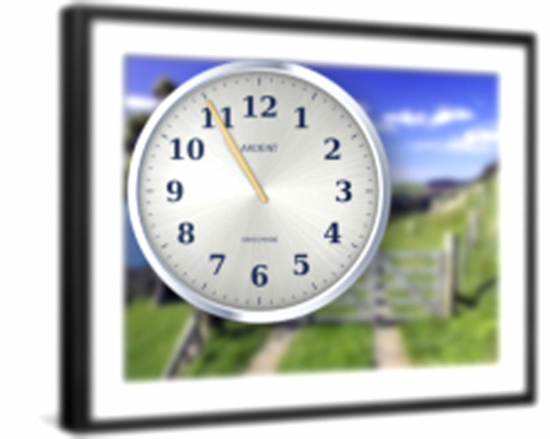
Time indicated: {"hour": 10, "minute": 55}
